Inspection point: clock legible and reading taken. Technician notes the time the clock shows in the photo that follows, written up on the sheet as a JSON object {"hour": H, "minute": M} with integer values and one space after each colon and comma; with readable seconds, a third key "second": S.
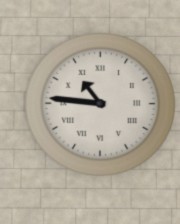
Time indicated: {"hour": 10, "minute": 46}
